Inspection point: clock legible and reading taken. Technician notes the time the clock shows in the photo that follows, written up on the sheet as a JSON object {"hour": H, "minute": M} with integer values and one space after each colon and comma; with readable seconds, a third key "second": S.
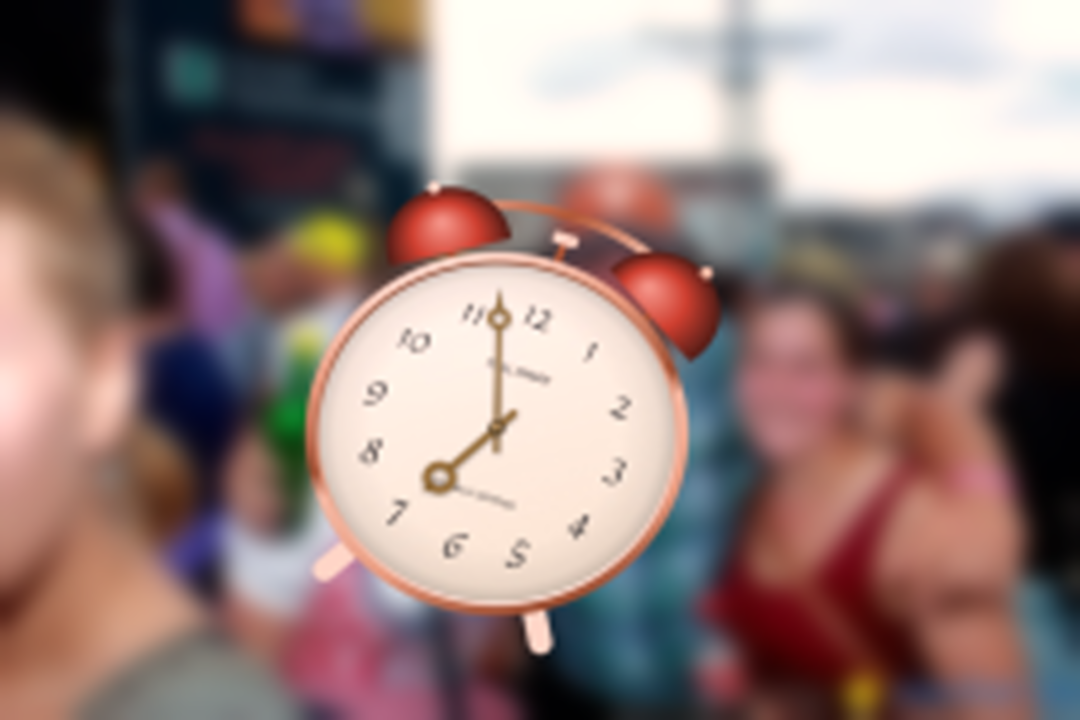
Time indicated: {"hour": 6, "minute": 57}
